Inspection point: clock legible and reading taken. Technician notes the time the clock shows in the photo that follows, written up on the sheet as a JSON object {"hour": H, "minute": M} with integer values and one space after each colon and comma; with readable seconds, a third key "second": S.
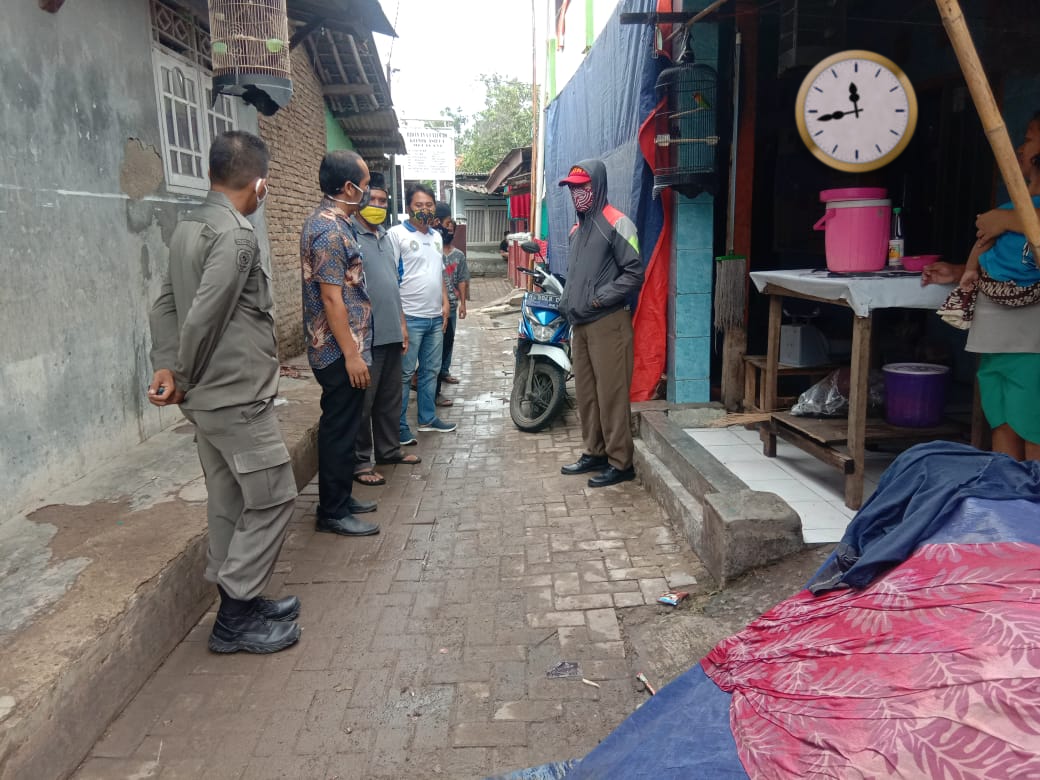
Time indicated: {"hour": 11, "minute": 43}
